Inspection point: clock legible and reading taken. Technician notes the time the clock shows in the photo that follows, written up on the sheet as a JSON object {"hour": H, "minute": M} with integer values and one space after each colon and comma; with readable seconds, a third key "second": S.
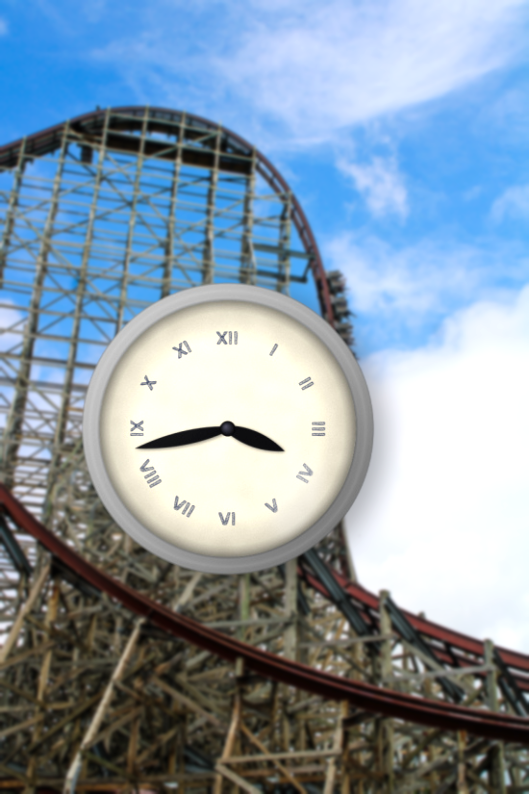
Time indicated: {"hour": 3, "minute": 43}
